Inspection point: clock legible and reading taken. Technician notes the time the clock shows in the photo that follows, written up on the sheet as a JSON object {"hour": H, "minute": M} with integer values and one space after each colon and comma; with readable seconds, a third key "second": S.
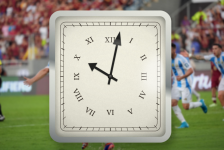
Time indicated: {"hour": 10, "minute": 2}
